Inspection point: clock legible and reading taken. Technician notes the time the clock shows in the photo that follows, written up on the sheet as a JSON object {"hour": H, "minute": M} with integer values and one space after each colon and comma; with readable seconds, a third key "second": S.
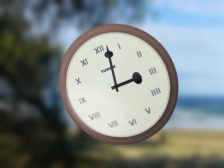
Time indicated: {"hour": 3, "minute": 2}
